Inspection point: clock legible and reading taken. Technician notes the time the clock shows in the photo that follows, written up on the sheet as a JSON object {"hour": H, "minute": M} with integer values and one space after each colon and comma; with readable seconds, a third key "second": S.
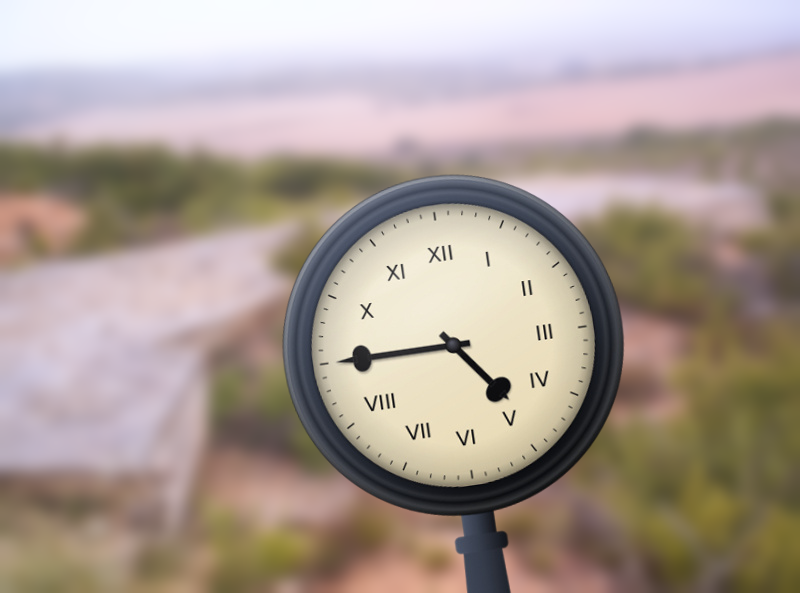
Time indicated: {"hour": 4, "minute": 45}
